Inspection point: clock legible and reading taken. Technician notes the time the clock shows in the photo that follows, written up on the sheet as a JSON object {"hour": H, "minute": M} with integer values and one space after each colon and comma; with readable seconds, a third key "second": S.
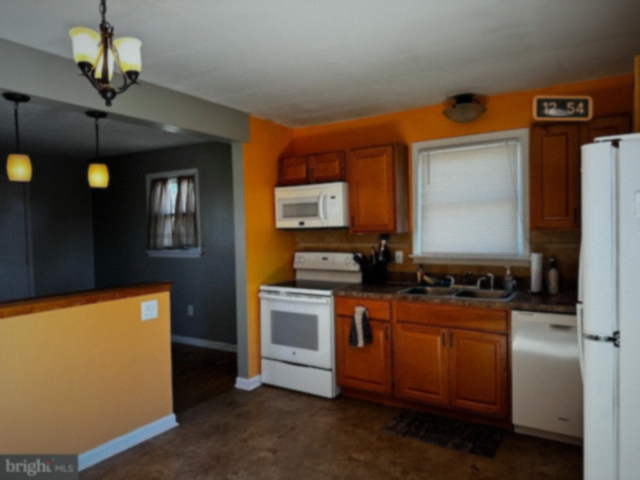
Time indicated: {"hour": 12, "minute": 54}
